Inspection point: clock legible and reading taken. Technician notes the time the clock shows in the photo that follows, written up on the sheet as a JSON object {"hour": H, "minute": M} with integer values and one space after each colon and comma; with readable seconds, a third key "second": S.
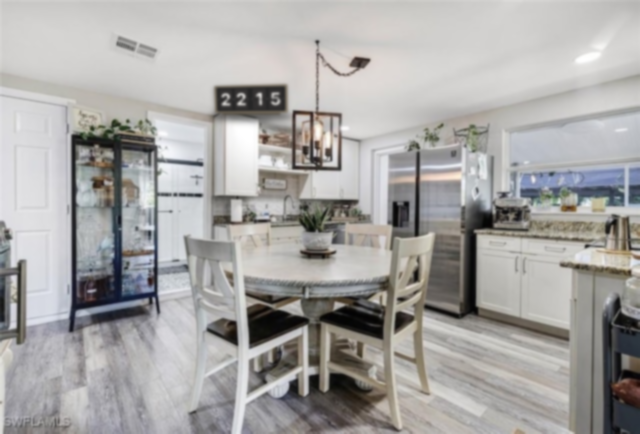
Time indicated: {"hour": 22, "minute": 15}
